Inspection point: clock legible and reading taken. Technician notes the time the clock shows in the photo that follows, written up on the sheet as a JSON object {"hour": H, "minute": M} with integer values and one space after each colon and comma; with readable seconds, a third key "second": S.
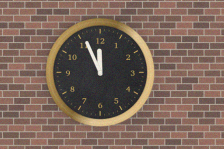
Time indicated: {"hour": 11, "minute": 56}
